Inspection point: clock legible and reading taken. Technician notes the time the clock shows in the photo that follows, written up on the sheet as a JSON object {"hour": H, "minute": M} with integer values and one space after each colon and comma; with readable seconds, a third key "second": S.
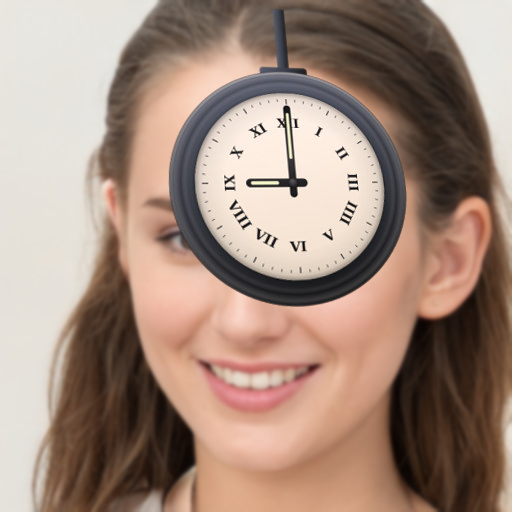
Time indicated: {"hour": 9, "minute": 0}
